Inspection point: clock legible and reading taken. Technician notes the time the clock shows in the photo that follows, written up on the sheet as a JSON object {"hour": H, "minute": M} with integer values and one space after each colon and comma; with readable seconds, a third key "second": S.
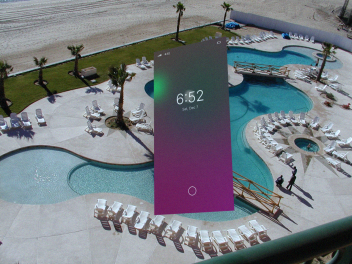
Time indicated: {"hour": 6, "minute": 52}
